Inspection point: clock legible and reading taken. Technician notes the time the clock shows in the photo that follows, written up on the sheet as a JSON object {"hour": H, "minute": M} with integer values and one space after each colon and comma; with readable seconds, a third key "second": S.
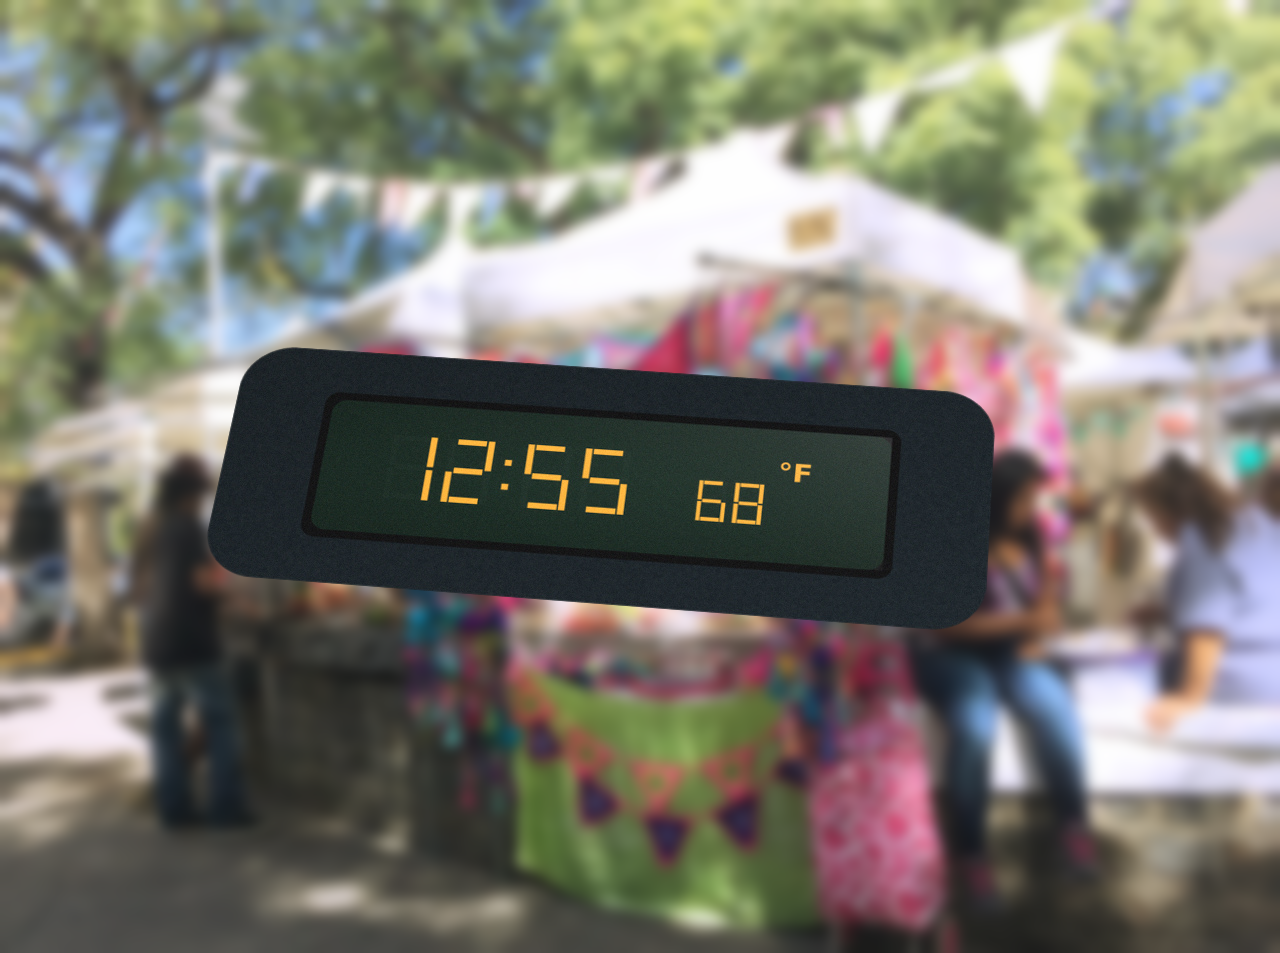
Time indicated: {"hour": 12, "minute": 55}
